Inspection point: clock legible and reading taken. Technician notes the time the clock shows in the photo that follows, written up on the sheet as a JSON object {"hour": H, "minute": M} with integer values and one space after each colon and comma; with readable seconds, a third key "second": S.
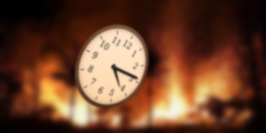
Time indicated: {"hour": 4, "minute": 14}
